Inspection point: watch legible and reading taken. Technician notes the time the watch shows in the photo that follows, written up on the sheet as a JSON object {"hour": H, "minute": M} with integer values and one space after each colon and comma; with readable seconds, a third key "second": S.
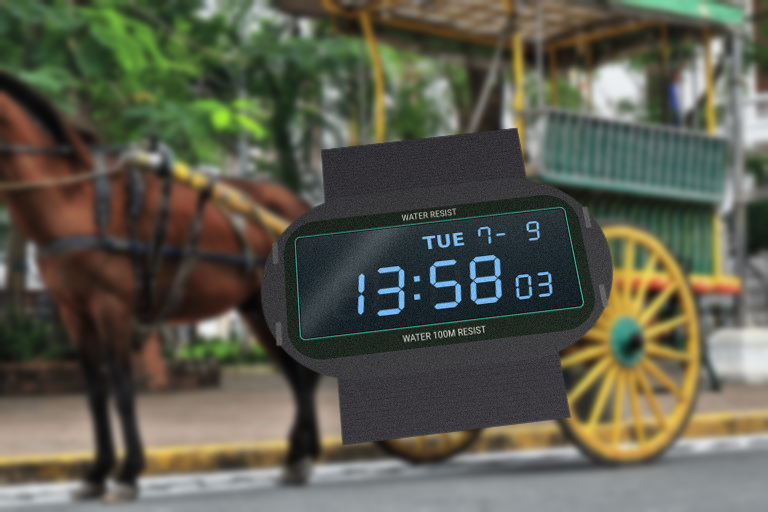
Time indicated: {"hour": 13, "minute": 58, "second": 3}
